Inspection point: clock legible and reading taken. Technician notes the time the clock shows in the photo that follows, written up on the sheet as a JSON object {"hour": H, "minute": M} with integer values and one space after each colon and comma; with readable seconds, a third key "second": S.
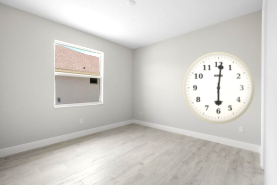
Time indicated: {"hour": 6, "minute": 1}
